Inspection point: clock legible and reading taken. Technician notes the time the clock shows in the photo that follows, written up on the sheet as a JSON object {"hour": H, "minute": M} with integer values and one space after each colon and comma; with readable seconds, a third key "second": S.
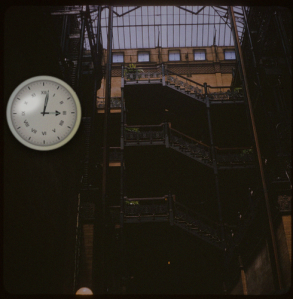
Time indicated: {"hour": 3, "minute": 2}
